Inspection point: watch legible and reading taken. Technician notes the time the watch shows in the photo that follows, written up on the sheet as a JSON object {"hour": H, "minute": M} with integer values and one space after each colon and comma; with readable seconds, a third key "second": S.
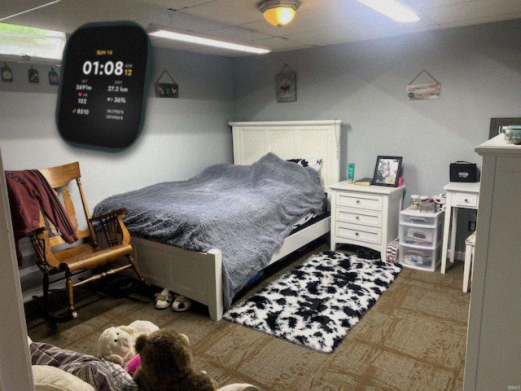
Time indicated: {"hour": 1, "minute": 8}
